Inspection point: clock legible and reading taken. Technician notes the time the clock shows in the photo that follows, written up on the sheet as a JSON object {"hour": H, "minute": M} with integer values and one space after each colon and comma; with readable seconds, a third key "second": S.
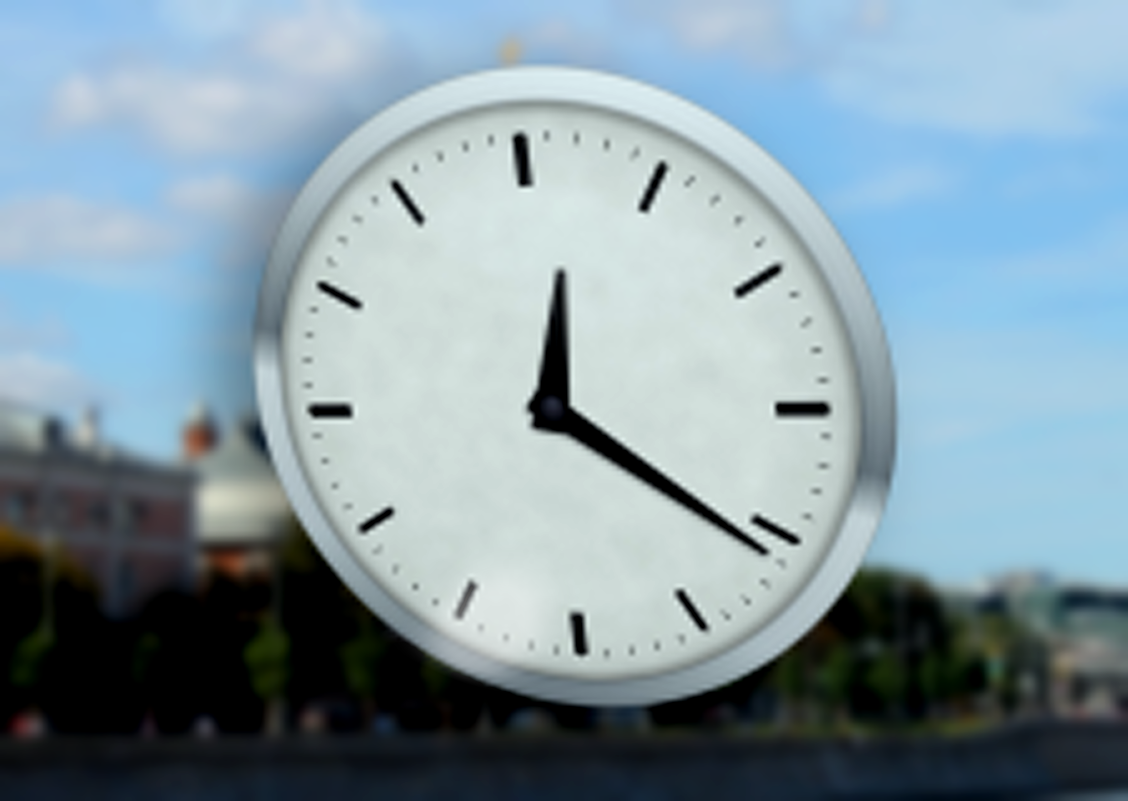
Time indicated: {"hour": 12, "minute": 21}
